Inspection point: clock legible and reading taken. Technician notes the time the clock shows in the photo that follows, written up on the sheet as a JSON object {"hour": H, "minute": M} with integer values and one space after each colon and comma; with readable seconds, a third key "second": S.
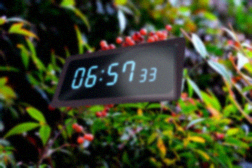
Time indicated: {"hour": 6, "minute": 57, "second": 33}
